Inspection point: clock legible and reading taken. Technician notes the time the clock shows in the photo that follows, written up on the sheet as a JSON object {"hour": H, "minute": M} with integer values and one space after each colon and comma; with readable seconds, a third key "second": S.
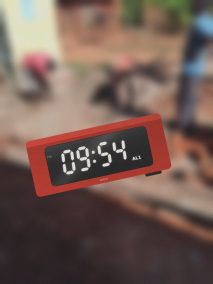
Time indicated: {"hour": 9, "minute": 54}
